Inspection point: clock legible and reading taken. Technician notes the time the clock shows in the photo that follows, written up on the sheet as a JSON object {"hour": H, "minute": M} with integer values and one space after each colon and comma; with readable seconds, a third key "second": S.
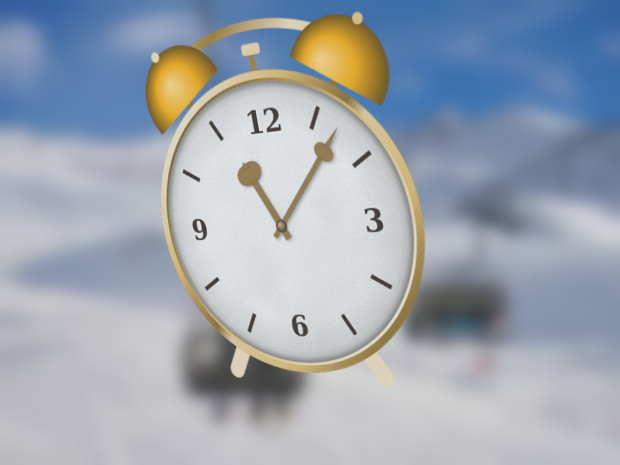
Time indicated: {"hour": 11, "minute": 7}
